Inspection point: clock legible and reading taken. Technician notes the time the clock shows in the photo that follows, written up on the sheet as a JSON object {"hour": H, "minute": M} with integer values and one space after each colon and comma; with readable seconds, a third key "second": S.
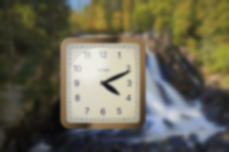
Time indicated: {"hour": 4, "minute": 11}
